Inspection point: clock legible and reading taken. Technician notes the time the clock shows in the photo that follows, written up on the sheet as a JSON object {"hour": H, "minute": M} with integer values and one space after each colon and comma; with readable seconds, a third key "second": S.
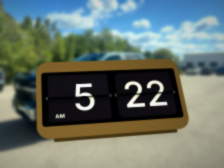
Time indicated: {"hour": 5, "minute": 22}
